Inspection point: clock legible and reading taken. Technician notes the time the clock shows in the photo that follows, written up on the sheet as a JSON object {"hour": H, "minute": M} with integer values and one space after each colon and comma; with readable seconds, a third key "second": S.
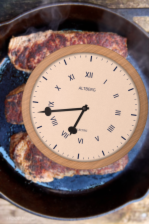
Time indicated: {"hour": 6, "minute": 43}
